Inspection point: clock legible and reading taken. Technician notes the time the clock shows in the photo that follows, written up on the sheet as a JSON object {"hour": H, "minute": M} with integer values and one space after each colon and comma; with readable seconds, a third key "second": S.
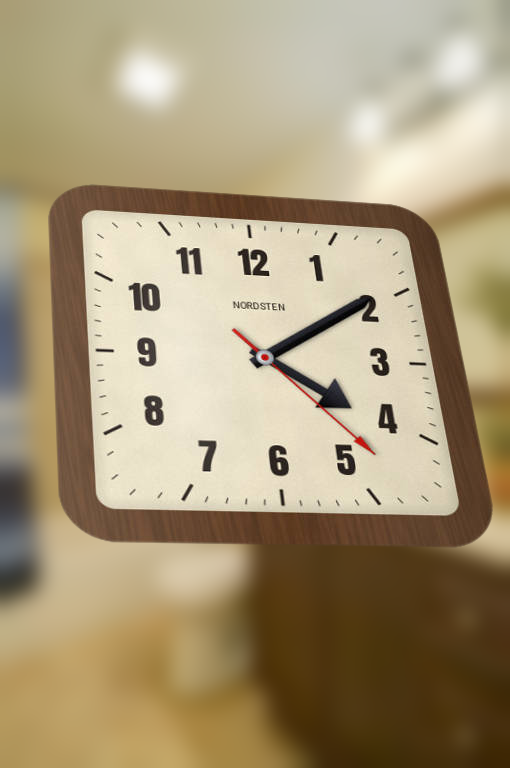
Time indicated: {"hour": 4, "minute": 9, "second": 23}
